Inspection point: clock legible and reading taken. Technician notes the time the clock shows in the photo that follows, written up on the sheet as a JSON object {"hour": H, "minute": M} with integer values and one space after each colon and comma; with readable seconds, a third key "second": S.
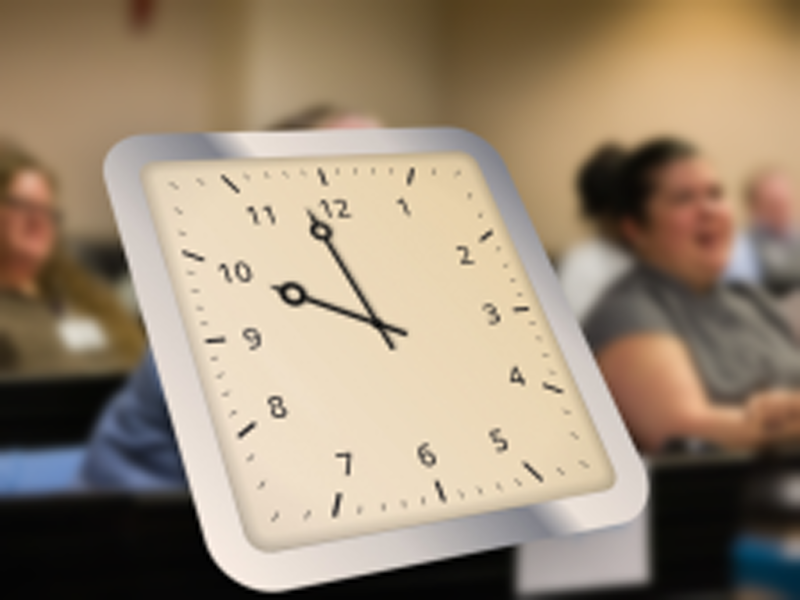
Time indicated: {"hour": 9, "minute": 58}
